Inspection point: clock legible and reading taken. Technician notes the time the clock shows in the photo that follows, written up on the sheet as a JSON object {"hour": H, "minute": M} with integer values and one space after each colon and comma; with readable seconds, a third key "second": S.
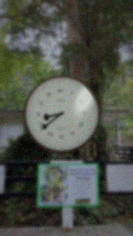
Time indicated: {"hour": 8, "minute": 39}
